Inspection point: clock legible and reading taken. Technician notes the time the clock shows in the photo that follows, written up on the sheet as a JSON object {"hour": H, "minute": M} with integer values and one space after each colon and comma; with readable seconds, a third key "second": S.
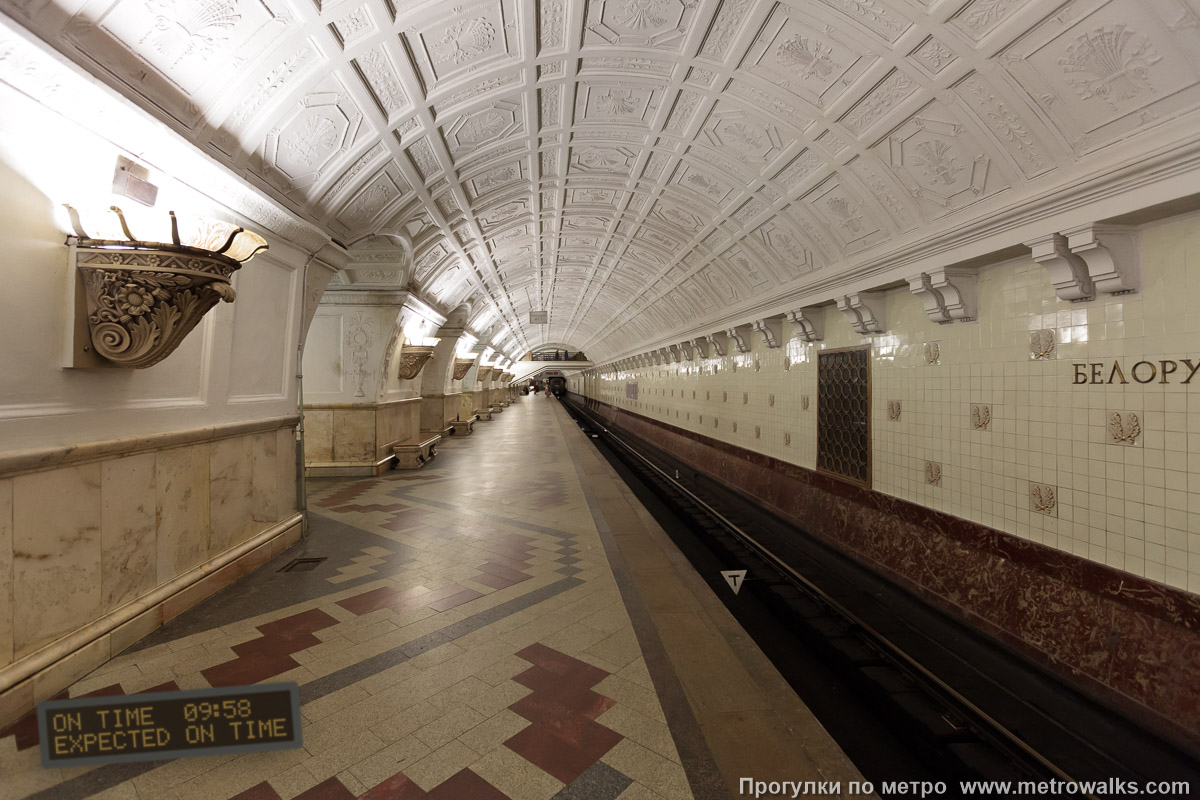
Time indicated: {"hour": 9, "minute": 58}
